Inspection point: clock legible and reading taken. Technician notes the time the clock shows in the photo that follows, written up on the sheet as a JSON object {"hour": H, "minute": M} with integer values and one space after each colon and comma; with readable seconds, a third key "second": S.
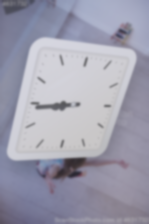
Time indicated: {"hour": 8, "minute": 44}
